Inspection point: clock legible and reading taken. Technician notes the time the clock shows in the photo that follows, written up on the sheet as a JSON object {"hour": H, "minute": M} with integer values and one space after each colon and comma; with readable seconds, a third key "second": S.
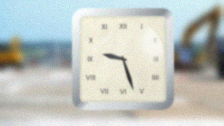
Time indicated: {"hour": 9, "minute": 27}
